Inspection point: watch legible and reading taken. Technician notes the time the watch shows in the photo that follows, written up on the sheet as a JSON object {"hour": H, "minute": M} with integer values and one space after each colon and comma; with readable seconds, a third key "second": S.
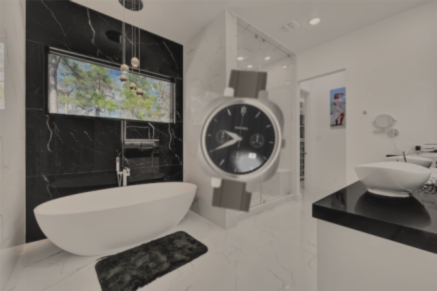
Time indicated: {"hour": 9, "minute": 40}
